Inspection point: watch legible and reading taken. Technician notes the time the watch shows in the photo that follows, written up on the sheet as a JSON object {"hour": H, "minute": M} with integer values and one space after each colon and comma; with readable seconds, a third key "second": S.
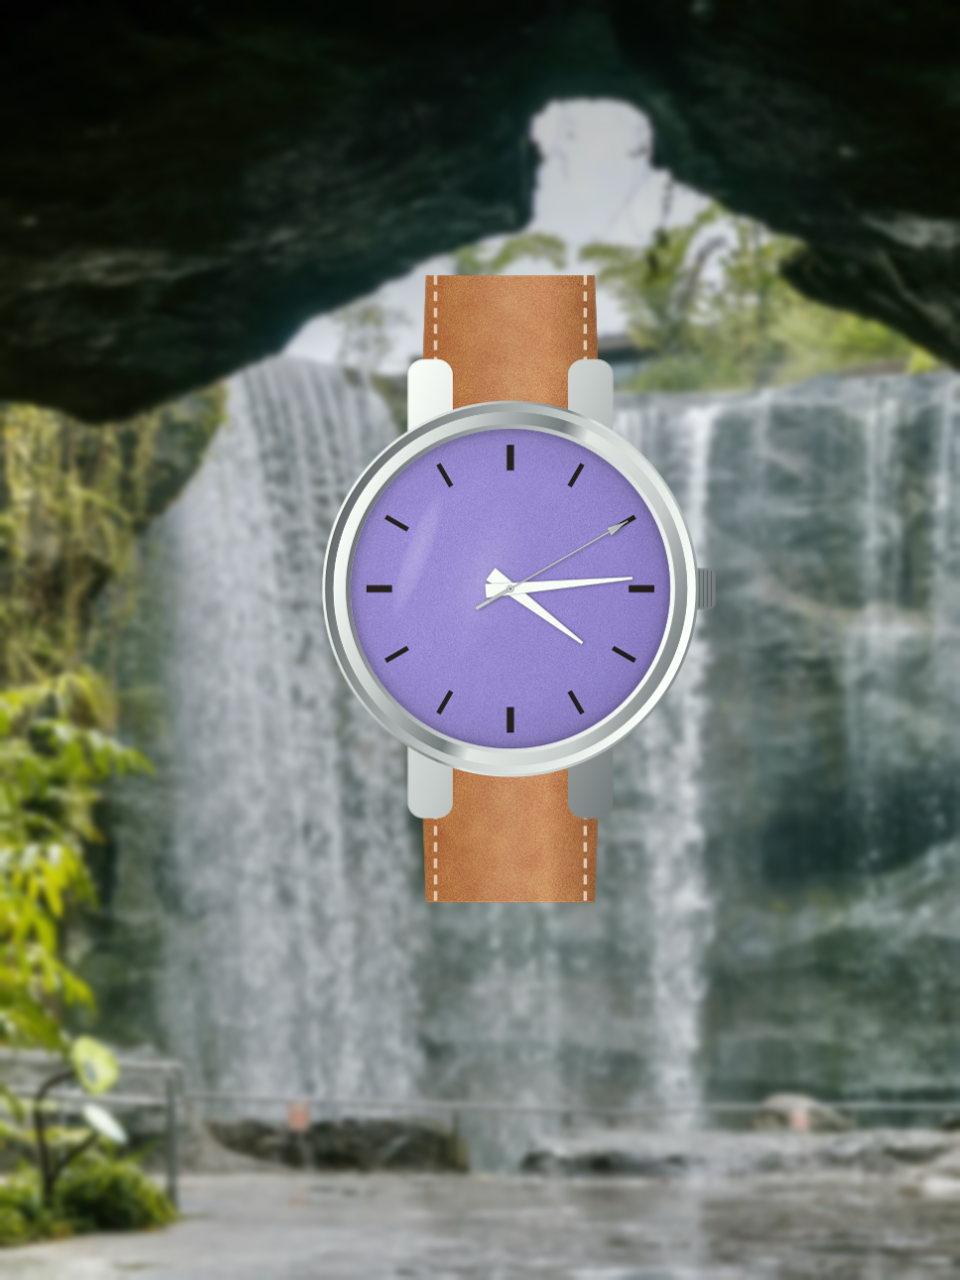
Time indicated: {"hour": 4, "minute": 14, "second": 10}
